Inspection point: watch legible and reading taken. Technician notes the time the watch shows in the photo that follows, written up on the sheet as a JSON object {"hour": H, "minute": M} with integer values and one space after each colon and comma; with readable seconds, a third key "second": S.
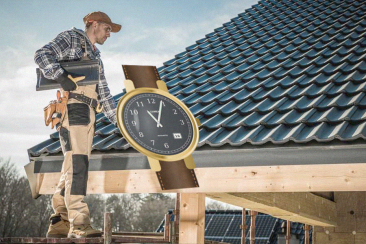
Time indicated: {"hour": 11, "minute": 4}
